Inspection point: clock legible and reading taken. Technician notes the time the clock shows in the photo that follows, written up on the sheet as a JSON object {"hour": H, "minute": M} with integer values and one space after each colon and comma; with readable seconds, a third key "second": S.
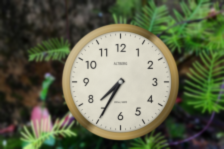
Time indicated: {"hour": 7, "minute": 35}
